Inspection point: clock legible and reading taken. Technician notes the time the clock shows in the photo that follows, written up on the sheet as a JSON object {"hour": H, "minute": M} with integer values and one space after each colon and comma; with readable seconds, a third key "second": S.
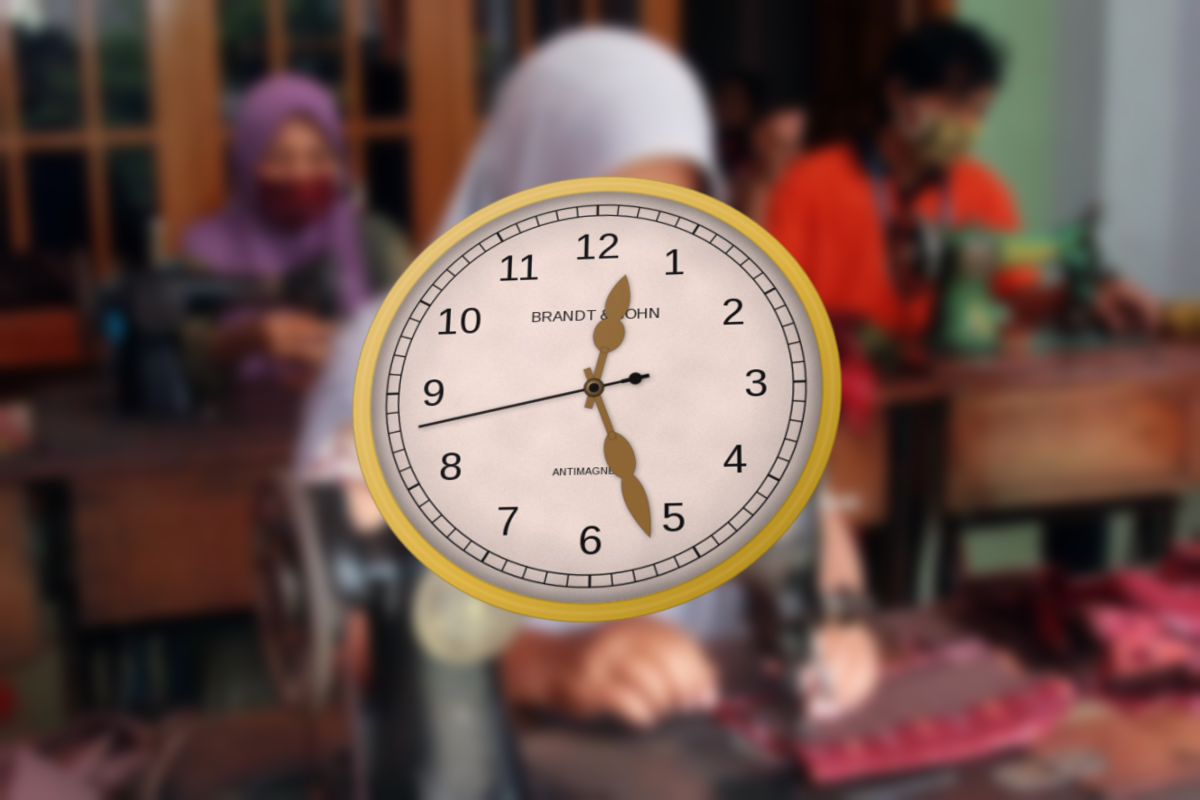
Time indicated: {"hour": 12, "minute": 26, "second": 43}
